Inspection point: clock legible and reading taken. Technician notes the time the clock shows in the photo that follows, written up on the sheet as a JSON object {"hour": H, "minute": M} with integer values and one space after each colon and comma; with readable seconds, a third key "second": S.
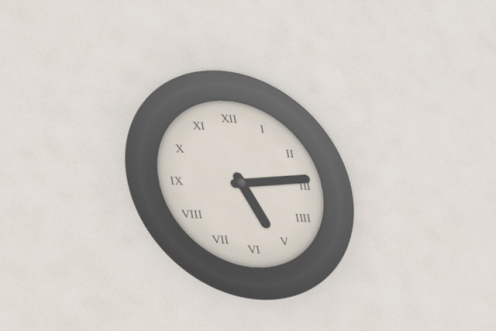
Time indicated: {"hour": 5, "minute": 14}
